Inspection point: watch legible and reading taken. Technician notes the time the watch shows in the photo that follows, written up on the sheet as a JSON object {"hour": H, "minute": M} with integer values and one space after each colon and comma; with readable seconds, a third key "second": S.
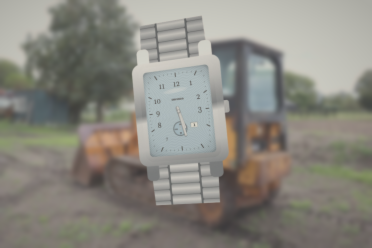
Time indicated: {"hour": 5, "minute": 28}
